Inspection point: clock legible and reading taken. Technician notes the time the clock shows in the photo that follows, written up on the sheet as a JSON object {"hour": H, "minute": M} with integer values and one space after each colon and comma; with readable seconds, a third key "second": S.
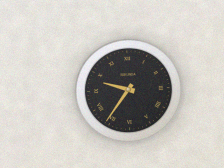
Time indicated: {"hour": 9, "minute": 36}
